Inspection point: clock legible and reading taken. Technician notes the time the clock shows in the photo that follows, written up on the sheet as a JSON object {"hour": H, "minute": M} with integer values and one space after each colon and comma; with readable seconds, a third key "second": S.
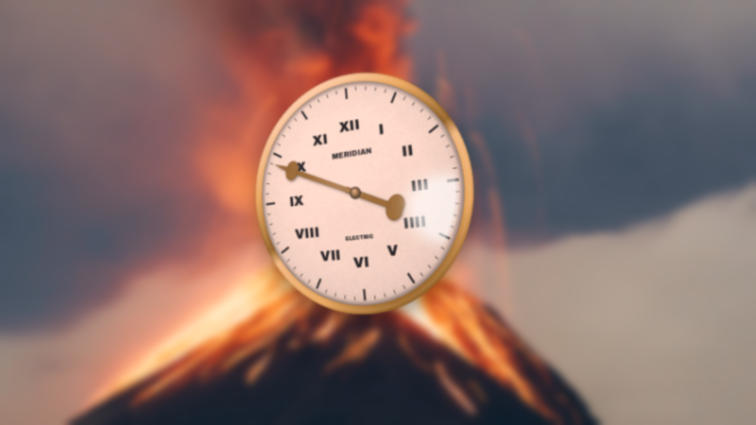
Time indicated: {"hour": 3, "minute": 49}
